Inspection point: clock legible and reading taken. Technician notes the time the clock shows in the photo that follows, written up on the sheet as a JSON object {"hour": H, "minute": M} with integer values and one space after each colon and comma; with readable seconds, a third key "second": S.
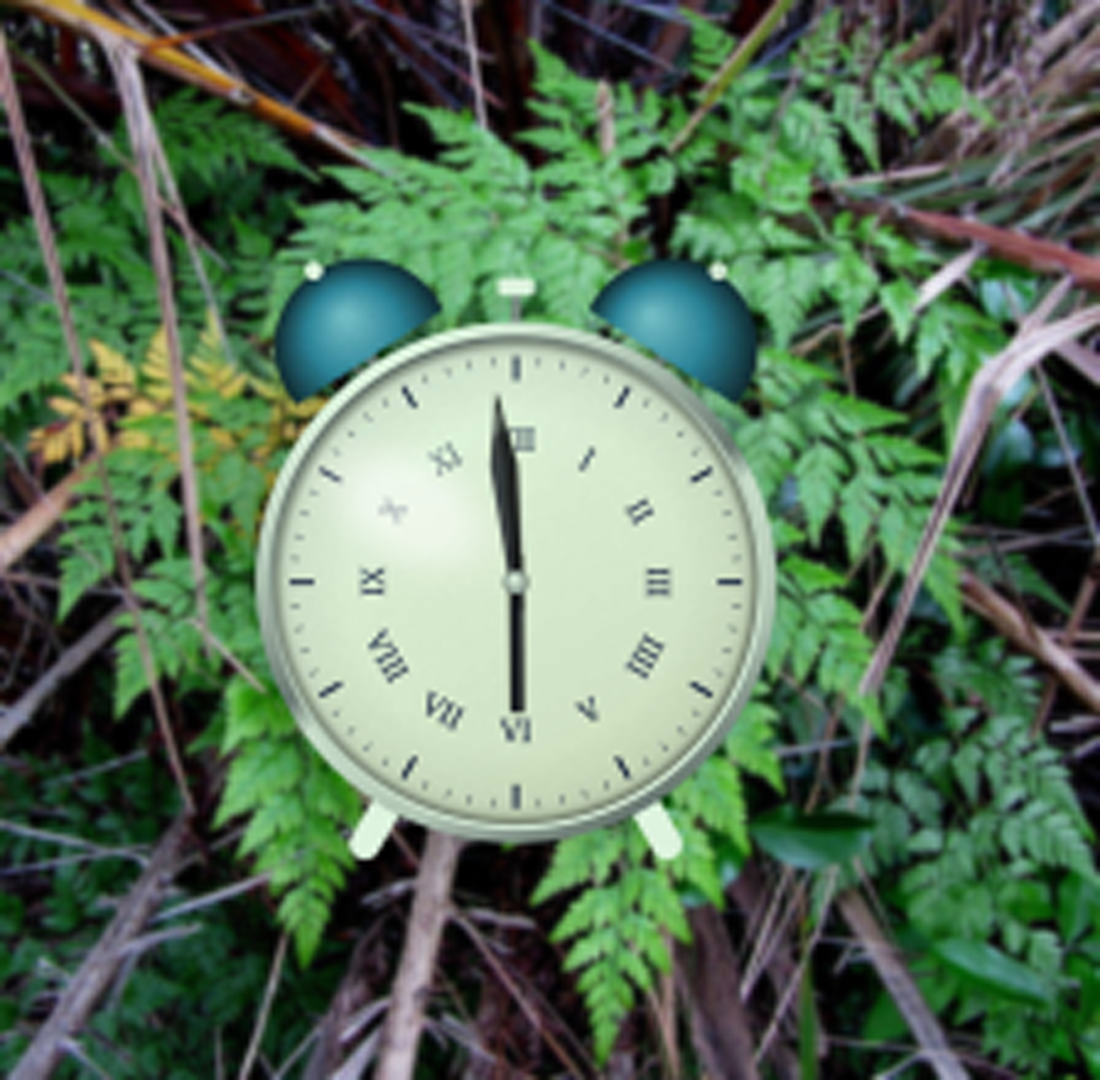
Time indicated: {"hour": 5, "minute": 59}
